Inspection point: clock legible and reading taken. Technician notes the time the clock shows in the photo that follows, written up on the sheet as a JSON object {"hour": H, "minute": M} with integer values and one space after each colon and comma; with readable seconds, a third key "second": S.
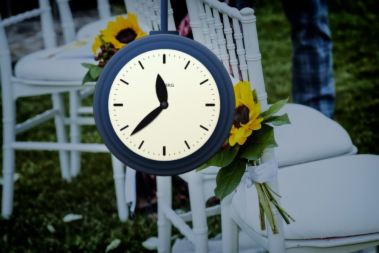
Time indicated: {"hour": 11, "minute": 38}
